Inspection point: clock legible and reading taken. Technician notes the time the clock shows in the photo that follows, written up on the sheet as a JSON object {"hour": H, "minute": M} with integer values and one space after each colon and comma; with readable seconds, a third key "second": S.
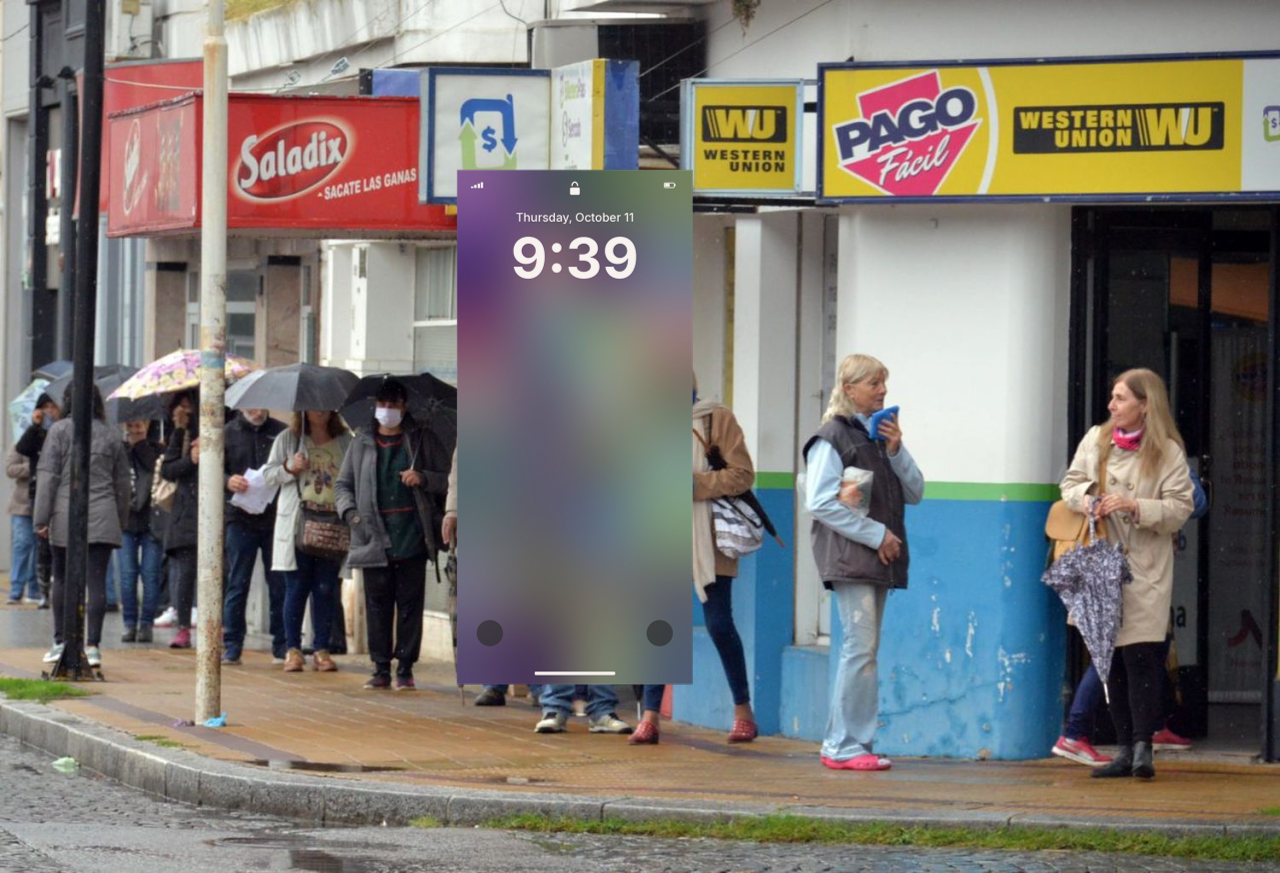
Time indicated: {"hour": 9, "minute": 39}
